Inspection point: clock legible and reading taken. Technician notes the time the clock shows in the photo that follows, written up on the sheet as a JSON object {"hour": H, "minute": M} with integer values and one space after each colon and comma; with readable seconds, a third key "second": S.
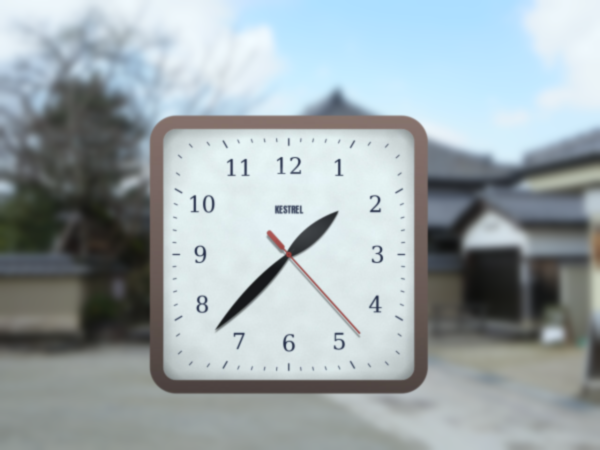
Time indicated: {"hour": 1, "minute": 37, "second": 23}
